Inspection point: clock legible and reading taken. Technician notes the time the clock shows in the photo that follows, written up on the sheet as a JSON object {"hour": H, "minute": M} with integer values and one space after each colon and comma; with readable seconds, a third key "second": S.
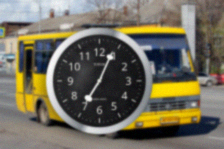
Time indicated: {"hour": 7, "minute": 4}
